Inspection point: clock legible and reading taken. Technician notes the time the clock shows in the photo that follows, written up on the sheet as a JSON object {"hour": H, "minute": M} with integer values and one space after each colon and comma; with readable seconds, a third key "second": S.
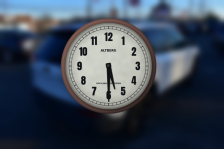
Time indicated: {"hour": 5, "minute": 30}
